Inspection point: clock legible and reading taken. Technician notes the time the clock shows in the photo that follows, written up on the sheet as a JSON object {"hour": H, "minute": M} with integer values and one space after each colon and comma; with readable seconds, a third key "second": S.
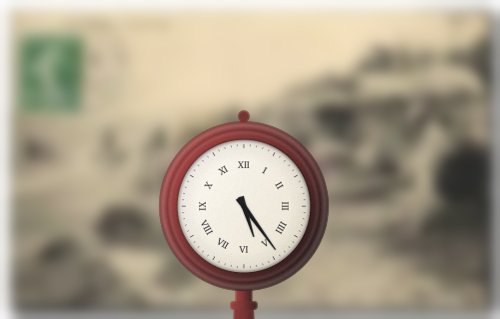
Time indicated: {"hour": 5, "minute": 24}
